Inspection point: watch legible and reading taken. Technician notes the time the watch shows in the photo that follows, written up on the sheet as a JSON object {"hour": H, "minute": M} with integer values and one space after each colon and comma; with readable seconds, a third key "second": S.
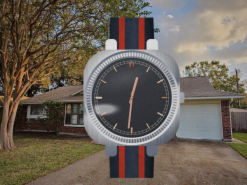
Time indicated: {"hour": 12, "minute": 31}
